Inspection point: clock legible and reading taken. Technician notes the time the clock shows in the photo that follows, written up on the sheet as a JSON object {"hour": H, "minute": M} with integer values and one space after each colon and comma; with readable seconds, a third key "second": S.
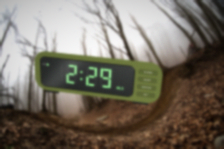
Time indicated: {"hour": 2, "minute": 29}
